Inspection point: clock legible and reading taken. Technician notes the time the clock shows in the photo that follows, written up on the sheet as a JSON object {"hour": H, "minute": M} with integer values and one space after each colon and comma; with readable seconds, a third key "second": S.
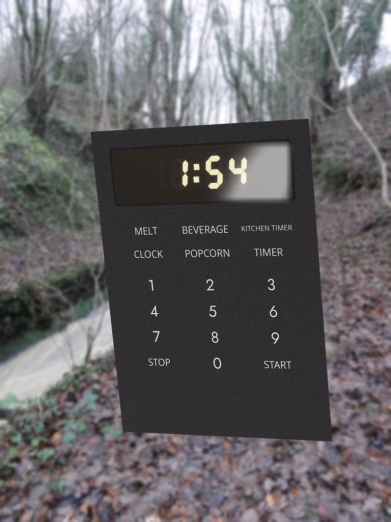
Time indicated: {"hour": 1, "minute": 54}
